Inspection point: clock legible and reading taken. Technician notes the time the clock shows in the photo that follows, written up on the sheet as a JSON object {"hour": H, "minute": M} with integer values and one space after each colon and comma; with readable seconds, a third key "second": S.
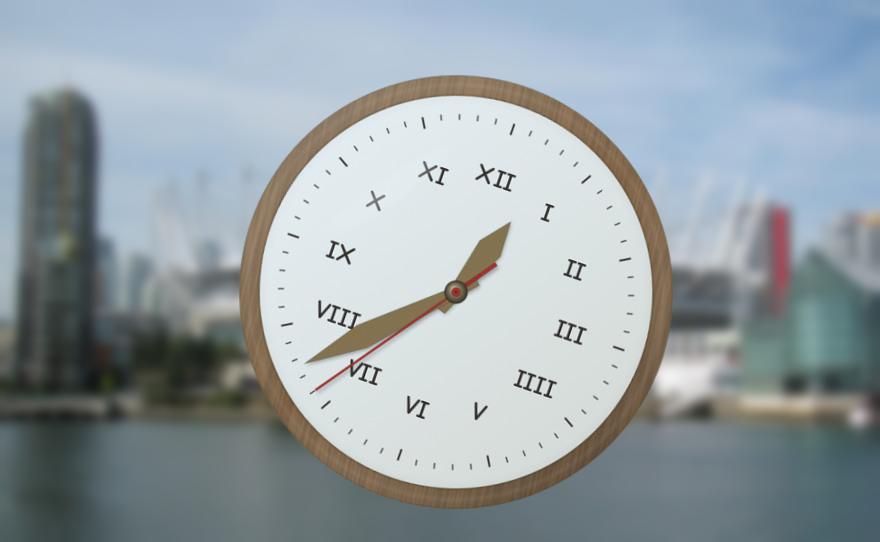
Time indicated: {"hour": 12, "minute": 37, "second": 36}
